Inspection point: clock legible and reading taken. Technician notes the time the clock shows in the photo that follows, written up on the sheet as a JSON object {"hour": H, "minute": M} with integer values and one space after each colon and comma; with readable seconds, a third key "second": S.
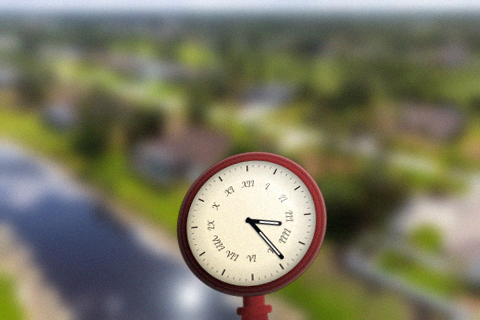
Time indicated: {"hour": 3, "minute": 24}
